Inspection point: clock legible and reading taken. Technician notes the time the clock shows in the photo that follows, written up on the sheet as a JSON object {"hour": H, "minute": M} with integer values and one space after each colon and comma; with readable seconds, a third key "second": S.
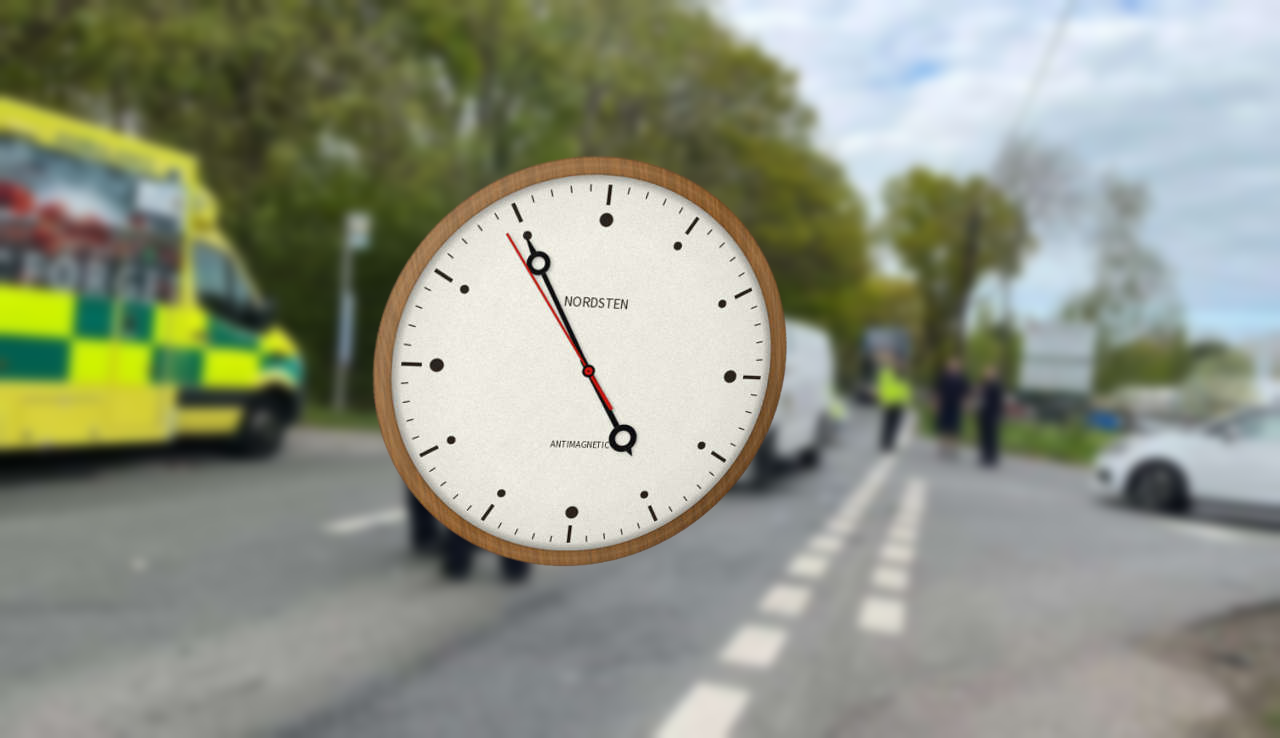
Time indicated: {"hour": 4, "minute": 54, "second": 54}
